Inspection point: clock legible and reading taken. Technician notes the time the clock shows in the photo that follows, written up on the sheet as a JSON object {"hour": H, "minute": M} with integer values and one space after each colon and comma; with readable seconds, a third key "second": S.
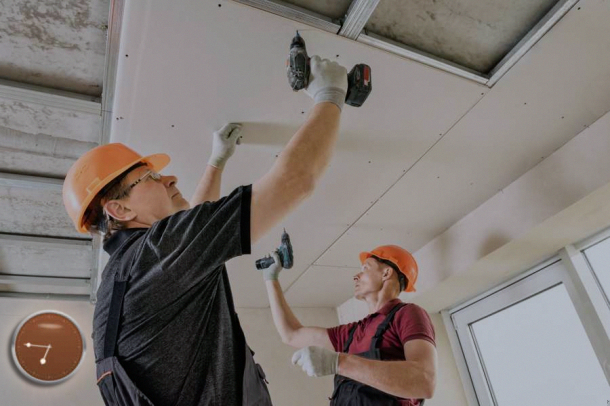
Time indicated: {"hour": 6, "minute": 46}
